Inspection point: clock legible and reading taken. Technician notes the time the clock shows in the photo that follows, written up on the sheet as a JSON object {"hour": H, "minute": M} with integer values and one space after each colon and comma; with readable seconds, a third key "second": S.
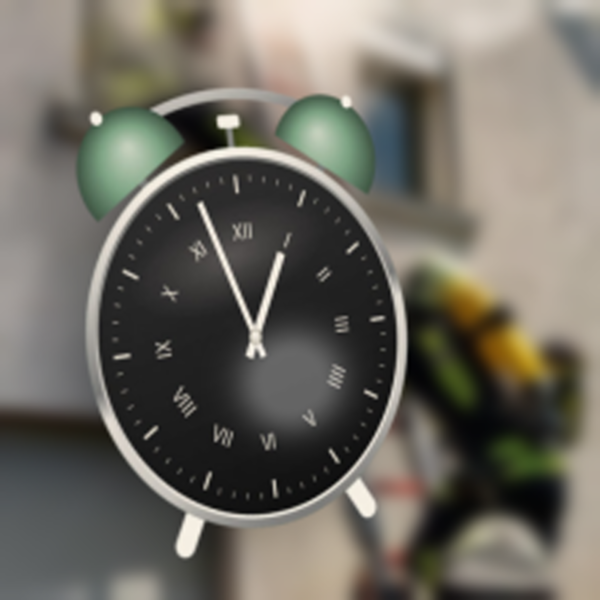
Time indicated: {"hour": 12, "minute": 57}
